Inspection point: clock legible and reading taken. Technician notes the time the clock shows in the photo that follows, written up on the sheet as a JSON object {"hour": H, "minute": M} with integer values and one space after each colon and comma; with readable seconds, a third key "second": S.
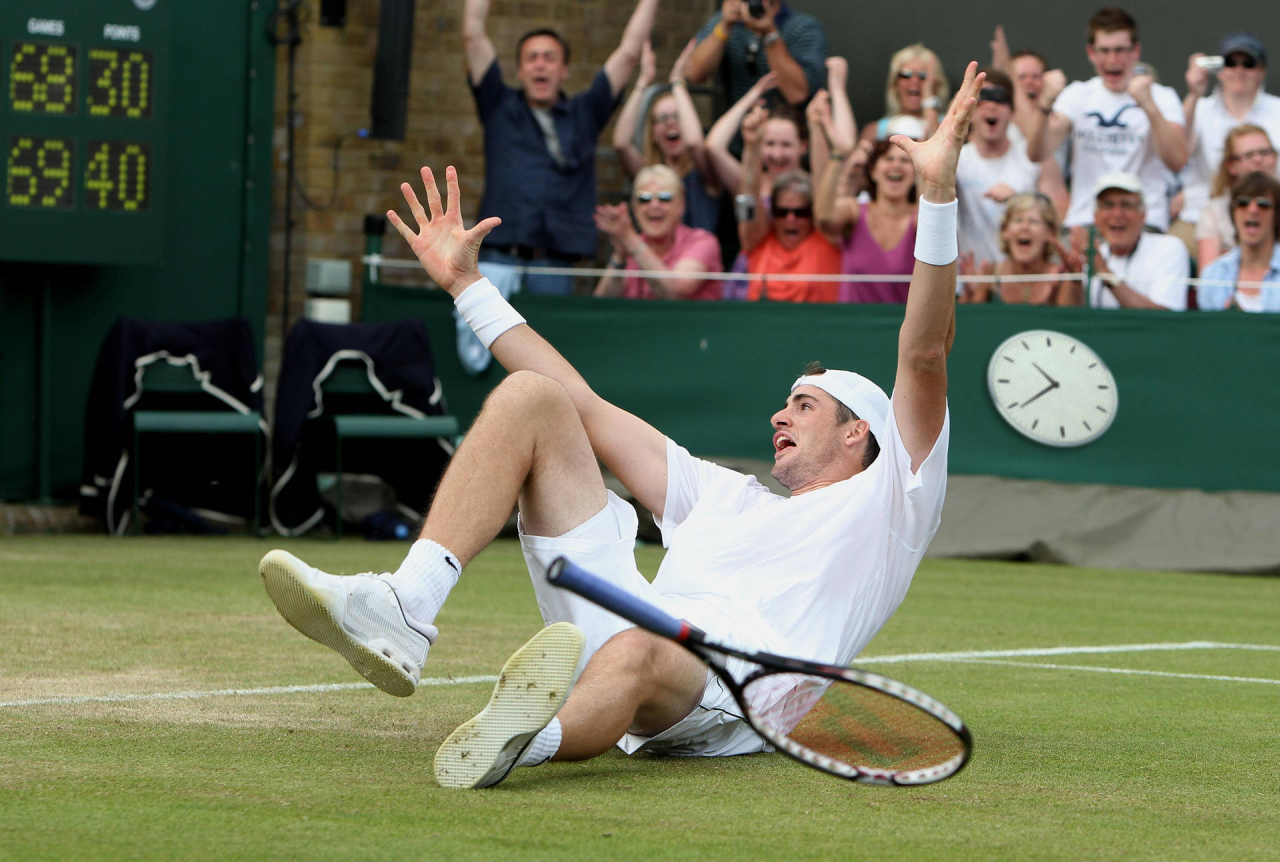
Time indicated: {"hour": 10, "minute": 39}
